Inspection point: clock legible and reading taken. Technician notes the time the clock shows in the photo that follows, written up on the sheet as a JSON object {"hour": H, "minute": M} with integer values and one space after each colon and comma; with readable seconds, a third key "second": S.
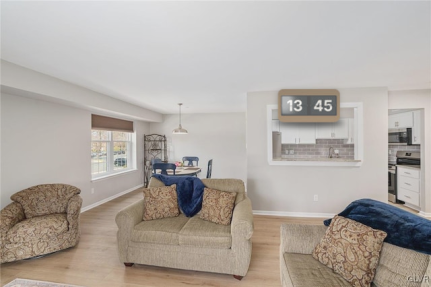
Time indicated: {"hour": 13, "minute": 45}
